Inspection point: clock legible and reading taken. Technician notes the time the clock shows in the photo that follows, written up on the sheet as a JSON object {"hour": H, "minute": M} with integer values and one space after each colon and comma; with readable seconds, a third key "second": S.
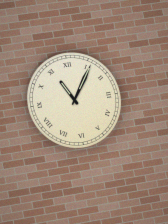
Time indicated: {"hour": 11, "minute": 6}
